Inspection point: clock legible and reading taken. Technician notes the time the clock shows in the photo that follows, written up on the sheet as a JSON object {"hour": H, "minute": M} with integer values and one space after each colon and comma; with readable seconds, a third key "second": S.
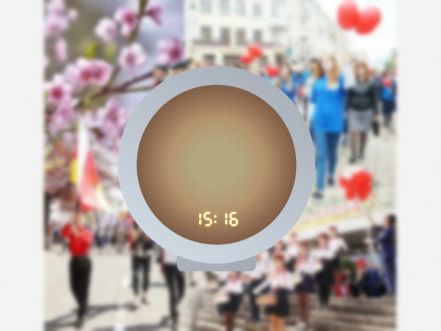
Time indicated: {"hour": 15, "minute": 16}
